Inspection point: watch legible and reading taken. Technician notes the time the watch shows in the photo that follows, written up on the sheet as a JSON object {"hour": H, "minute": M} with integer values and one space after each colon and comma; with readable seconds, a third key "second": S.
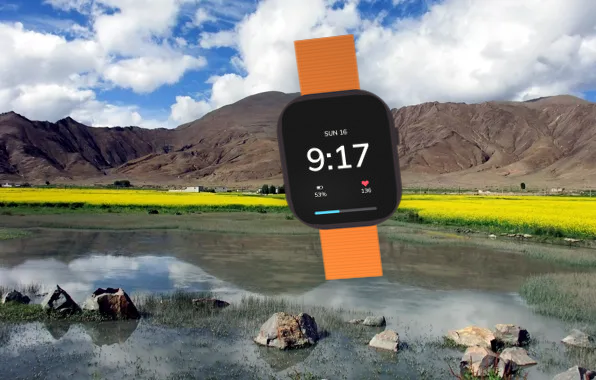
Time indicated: {"hour": 9, "minute": 17}
